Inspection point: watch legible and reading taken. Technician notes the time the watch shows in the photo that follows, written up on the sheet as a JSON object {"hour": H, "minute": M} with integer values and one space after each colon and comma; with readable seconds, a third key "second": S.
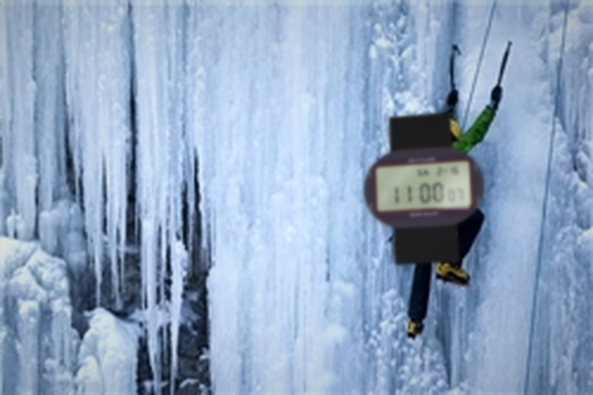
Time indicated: {"hour": 11, "minute": 0}
